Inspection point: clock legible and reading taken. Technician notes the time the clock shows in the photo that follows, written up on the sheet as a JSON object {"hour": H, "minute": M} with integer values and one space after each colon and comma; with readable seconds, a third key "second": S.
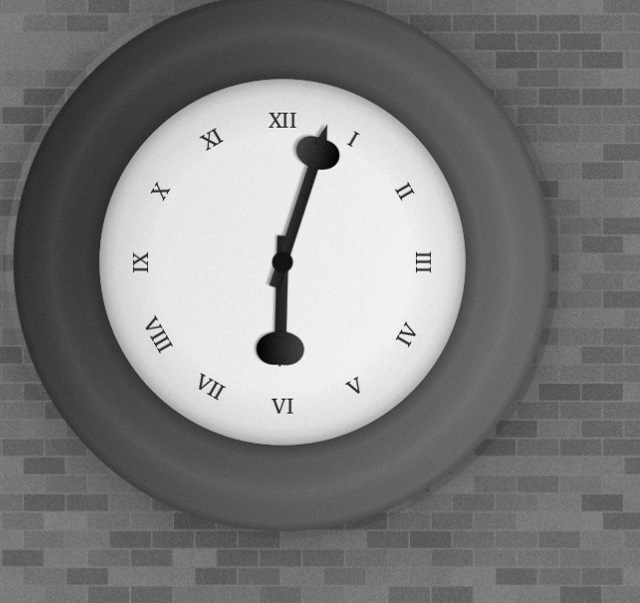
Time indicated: {"hour": 6, "minute": 3}
